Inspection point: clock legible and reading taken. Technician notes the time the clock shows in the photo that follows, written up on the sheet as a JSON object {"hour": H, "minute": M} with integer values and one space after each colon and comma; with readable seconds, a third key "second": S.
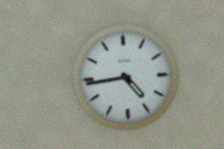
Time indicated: {"hour": 4, "minute": 44}
